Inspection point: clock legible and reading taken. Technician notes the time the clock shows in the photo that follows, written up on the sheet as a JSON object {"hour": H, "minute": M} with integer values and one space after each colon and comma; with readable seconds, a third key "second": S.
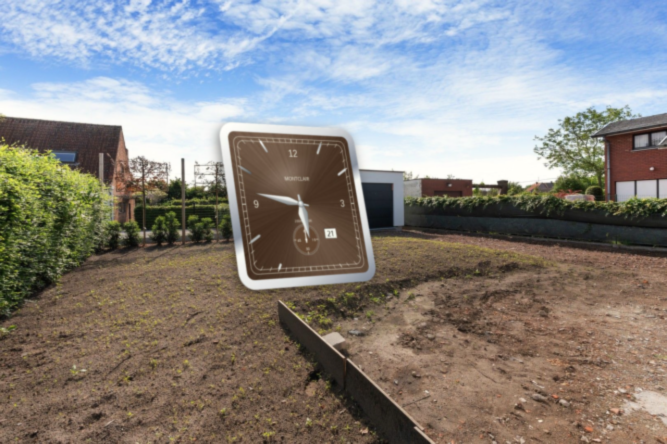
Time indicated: {"hour": 5, "minute": 47}
